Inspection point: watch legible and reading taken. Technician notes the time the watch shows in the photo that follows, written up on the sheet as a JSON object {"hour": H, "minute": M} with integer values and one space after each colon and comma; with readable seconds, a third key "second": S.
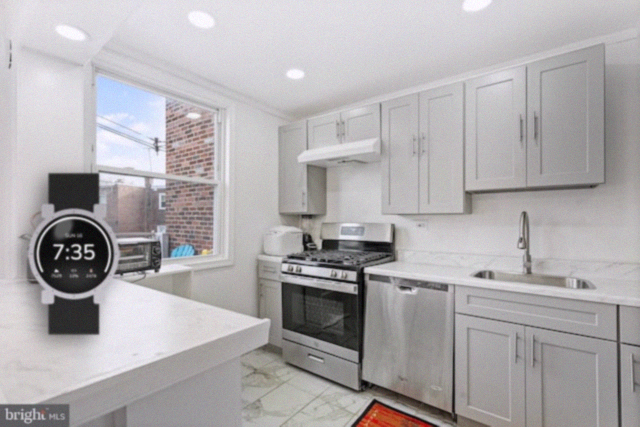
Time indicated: {"hour": 7, "minute": 35}
